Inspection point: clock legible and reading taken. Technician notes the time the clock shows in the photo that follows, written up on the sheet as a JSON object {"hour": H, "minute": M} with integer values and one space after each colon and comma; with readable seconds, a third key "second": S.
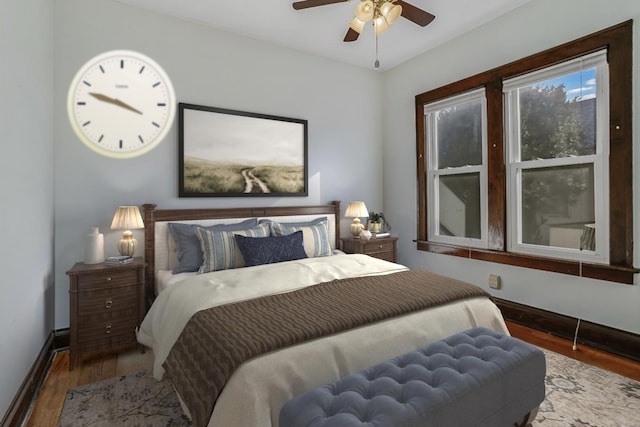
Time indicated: {"hour": 3, "minute": 48}
